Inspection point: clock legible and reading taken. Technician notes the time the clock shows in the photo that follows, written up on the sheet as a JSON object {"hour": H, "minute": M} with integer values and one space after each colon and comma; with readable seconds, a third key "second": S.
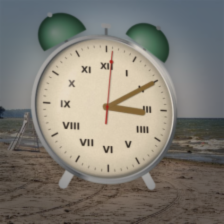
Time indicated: {"hour": 3, "minute": 10, "second": 1}
